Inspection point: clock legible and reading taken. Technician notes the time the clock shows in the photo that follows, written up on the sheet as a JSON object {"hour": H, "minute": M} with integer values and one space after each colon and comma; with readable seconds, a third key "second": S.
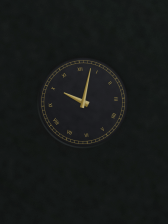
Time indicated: {"hour": 10, "minute": 3}
